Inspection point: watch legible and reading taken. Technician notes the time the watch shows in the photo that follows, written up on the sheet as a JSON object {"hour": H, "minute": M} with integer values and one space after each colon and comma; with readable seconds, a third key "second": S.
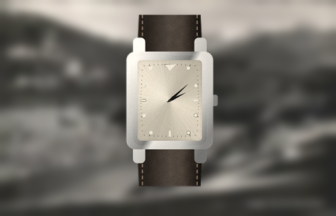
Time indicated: {"hour": 2, "minute": 8}
